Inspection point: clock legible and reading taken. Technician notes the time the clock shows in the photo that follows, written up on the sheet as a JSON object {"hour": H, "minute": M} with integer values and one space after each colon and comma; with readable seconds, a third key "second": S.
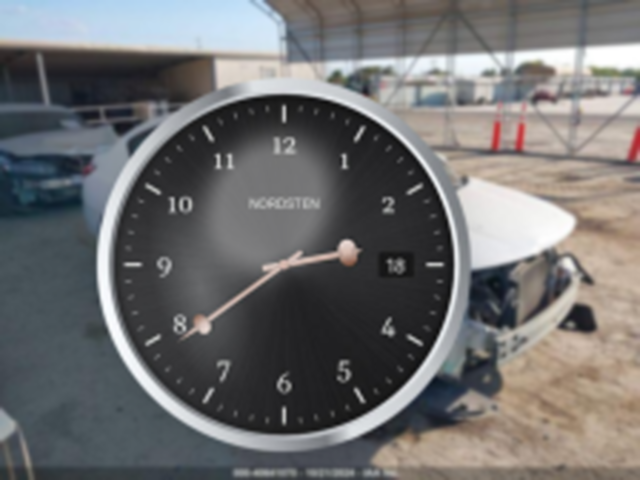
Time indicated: {"hour": 2, "minute": 39}
